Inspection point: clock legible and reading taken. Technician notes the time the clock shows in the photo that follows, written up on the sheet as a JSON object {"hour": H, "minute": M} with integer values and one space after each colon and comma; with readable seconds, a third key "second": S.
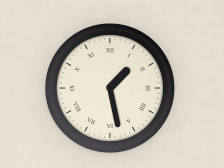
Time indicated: {"hour": 1, "minute": 28}
